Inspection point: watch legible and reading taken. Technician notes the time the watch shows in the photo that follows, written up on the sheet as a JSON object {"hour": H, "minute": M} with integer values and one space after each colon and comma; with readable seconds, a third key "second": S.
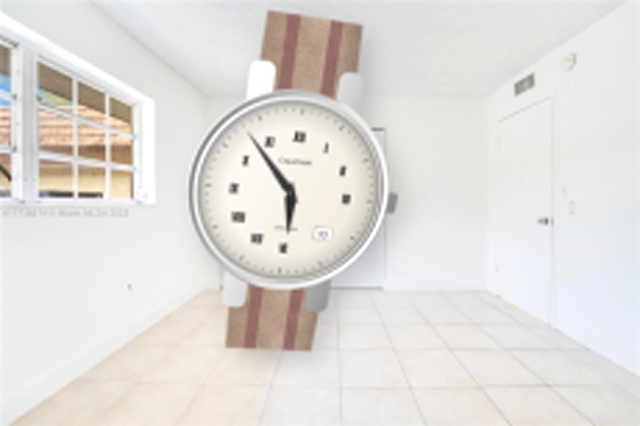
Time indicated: {"hour": 5, "minute": 53}
